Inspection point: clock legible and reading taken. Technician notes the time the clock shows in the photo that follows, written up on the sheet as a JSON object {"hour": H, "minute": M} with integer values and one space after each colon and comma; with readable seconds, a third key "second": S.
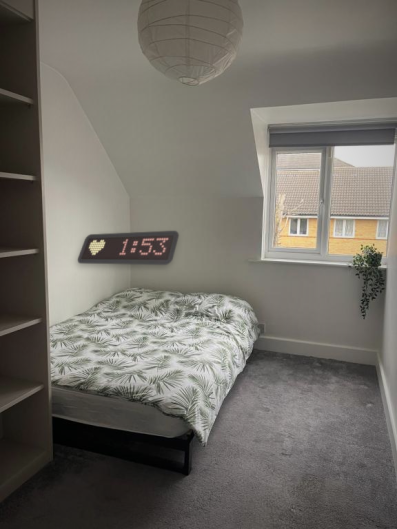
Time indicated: {"hour": 1, "minute": 53}
